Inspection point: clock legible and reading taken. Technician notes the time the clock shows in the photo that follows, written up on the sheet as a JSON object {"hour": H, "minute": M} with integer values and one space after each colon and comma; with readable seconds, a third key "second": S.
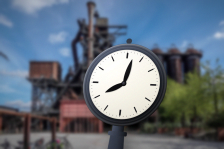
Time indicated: {"hour": 8, "minute": 2}
